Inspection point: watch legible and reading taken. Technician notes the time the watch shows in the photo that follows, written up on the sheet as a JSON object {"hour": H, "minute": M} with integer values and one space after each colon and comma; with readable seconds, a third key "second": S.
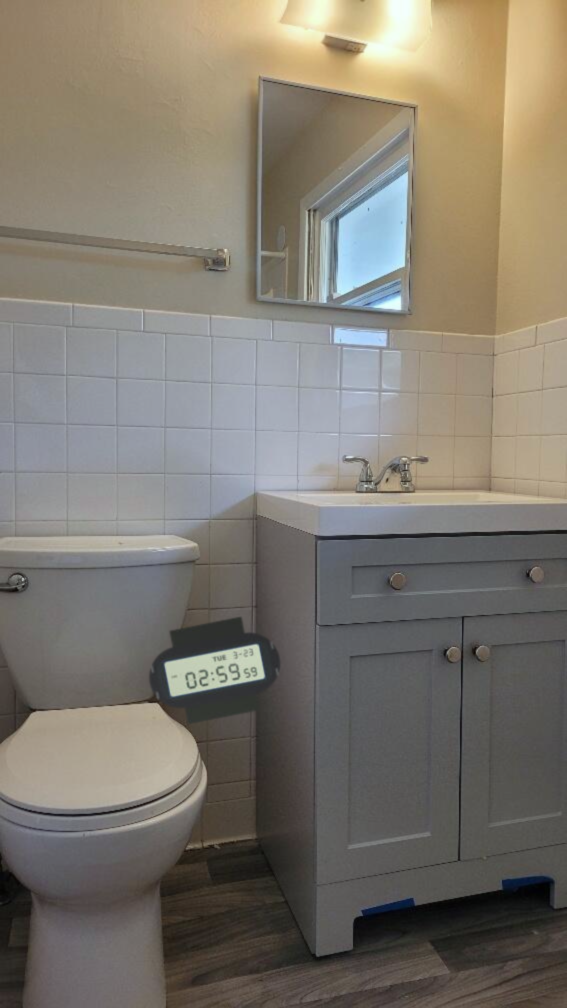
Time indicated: {"hour": 2, "minute": 59}
